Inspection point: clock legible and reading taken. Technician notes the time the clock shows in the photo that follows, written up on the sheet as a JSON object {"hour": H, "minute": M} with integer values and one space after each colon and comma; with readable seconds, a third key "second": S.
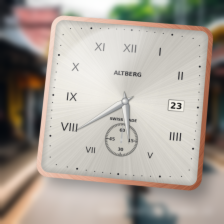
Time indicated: {"hour": 5, "minute": 39}
